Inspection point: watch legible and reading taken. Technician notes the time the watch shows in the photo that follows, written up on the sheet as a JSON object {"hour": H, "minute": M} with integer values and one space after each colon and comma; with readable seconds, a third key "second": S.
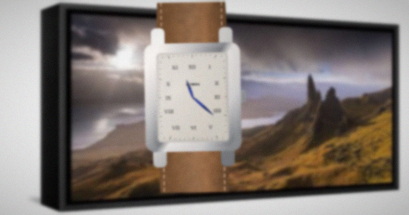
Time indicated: {"hour": 11, "minute": 22}
